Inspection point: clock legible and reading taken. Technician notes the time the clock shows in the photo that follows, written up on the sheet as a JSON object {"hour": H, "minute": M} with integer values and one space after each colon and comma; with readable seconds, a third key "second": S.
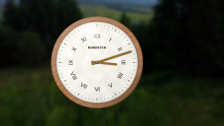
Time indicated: {"hour": 3, "minute": 12}
